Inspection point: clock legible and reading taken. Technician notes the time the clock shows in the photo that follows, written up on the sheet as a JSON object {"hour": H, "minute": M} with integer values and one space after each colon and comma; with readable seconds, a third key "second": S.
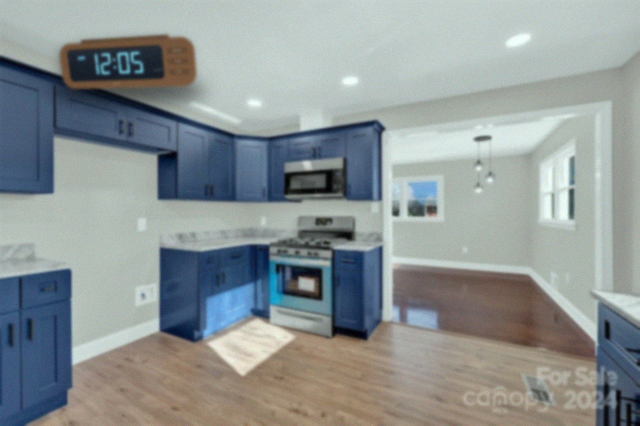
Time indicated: {"hour": 12, "minute": 5}
